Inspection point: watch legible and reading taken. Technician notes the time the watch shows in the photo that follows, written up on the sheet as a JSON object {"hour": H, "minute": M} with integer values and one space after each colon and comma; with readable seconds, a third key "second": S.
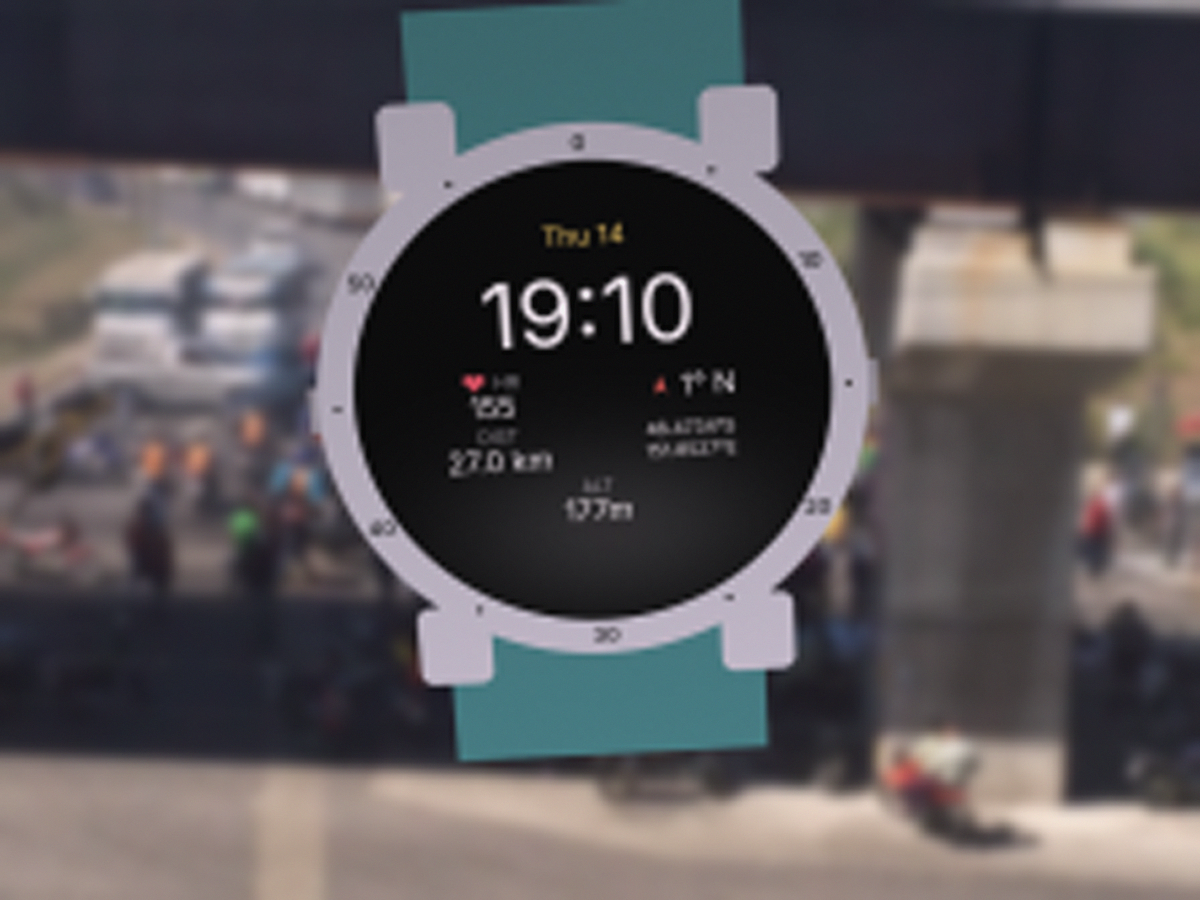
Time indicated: {"hour": 19, "minute": 10}
